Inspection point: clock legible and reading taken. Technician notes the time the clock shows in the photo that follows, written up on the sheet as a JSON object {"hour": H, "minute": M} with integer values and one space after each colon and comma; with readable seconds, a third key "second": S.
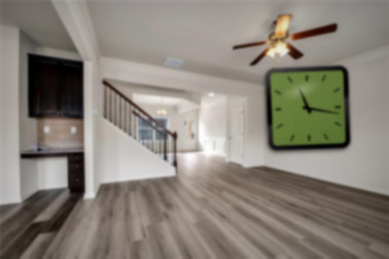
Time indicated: {"hour": 11, "minute": 17}
